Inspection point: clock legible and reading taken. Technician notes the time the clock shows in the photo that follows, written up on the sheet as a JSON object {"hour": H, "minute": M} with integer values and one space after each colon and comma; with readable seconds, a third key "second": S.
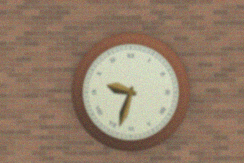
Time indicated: {"hour": 9, "minute": 33}
